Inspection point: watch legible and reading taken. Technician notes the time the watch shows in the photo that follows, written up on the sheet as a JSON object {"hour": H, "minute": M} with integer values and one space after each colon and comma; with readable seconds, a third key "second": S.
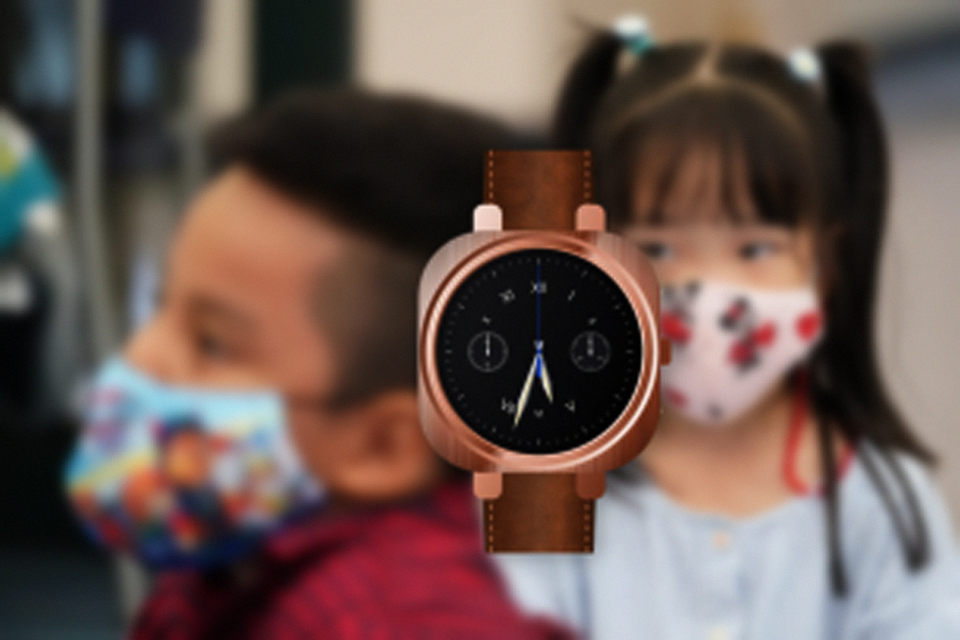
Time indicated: {"hour": 5, "minute": 33}
